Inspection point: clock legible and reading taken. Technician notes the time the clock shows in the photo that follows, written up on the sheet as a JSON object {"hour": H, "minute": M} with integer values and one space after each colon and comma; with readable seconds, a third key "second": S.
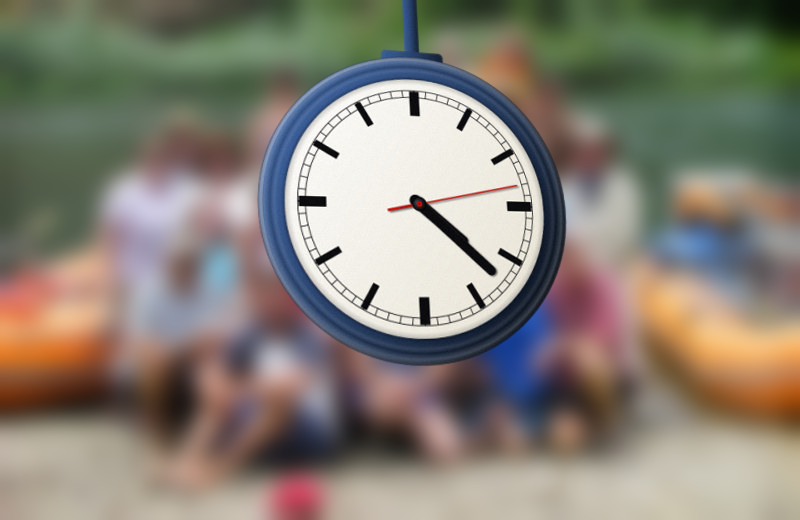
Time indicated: {"hour": 4, "minute": 22, "second": 13}
